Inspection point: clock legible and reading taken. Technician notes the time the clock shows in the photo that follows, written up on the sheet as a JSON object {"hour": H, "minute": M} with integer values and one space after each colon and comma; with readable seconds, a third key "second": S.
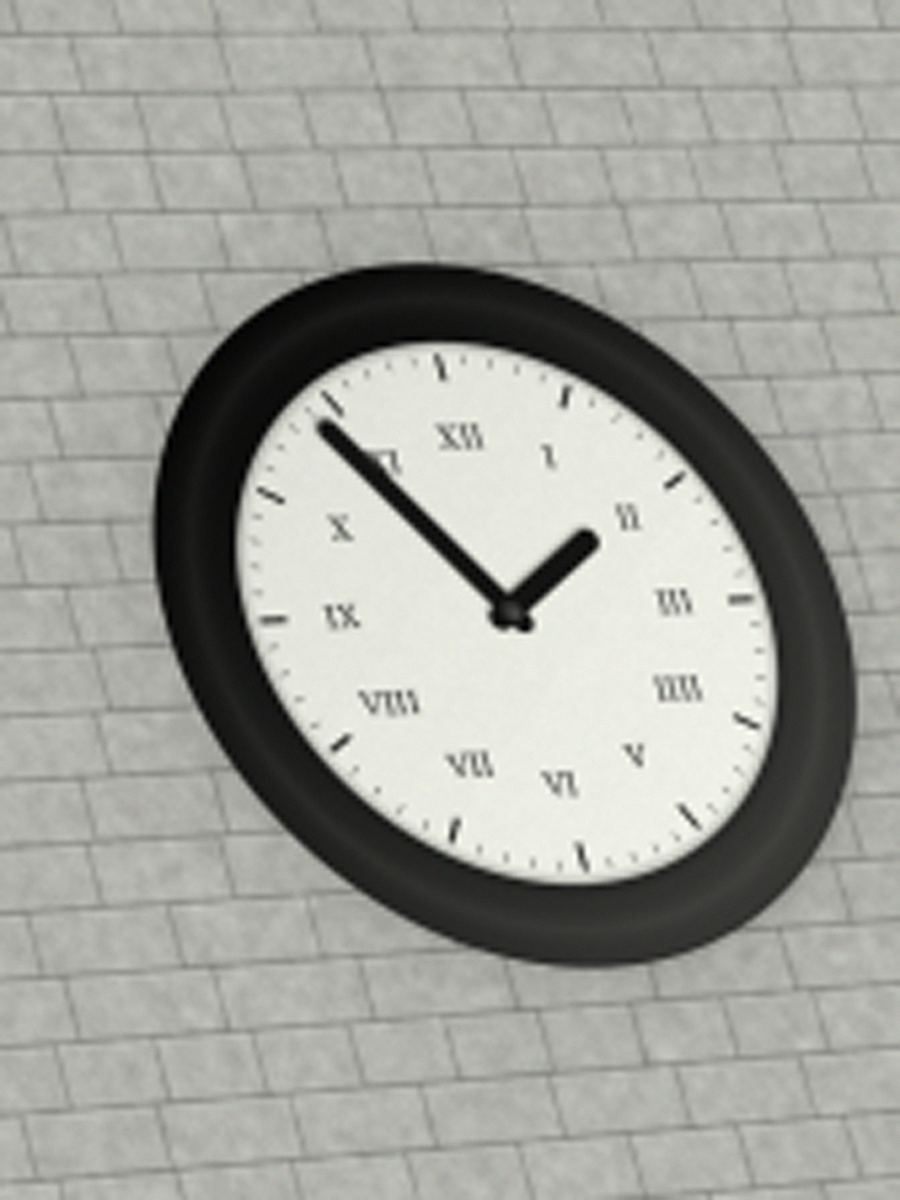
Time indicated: {"hour": 1, "minute": 54}
